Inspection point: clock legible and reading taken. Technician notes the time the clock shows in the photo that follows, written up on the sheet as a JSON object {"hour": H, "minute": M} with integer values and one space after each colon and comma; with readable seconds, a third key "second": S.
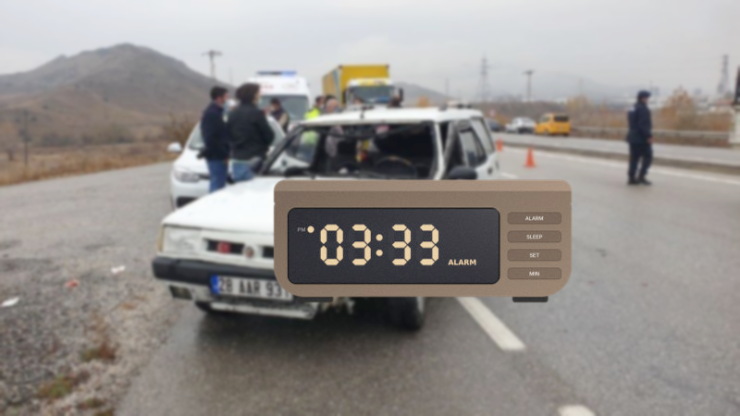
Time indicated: {"hour": 3, "minute": 33}
